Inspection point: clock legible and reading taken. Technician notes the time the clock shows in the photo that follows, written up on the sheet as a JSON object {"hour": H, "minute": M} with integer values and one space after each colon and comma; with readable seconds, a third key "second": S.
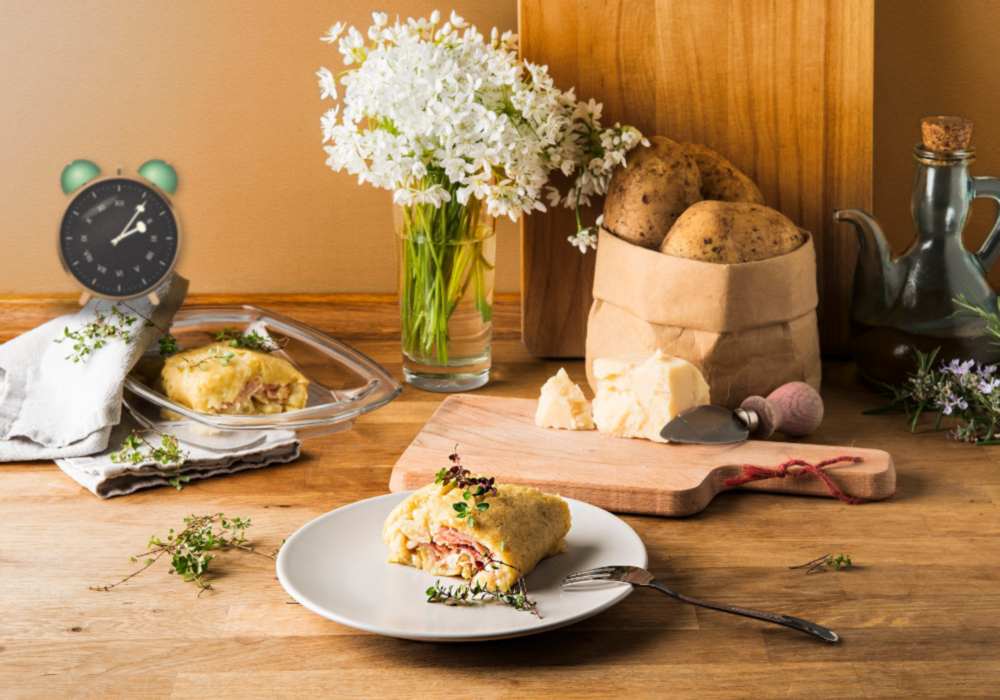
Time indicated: {"hour": 2, "minute": 6}
